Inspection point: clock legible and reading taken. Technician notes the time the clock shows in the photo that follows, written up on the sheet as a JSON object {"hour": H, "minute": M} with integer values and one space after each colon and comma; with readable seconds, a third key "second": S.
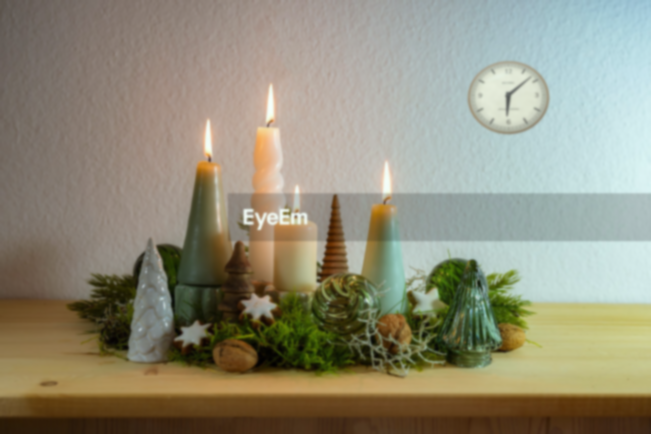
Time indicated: {"hour": 6, "minute": 8}
